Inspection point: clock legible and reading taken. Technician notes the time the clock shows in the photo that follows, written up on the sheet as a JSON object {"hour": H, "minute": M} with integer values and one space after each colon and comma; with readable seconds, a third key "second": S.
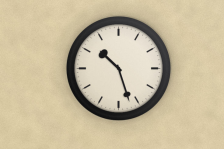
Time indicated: {"hour": 10, "minute": 27}
